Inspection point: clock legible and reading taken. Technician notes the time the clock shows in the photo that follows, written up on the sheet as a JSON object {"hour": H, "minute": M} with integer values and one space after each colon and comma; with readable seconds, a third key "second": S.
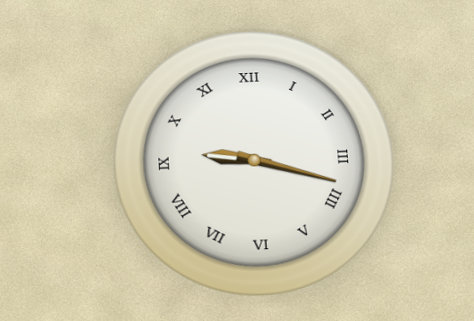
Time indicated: {"hour": 9, "minute": 18}
